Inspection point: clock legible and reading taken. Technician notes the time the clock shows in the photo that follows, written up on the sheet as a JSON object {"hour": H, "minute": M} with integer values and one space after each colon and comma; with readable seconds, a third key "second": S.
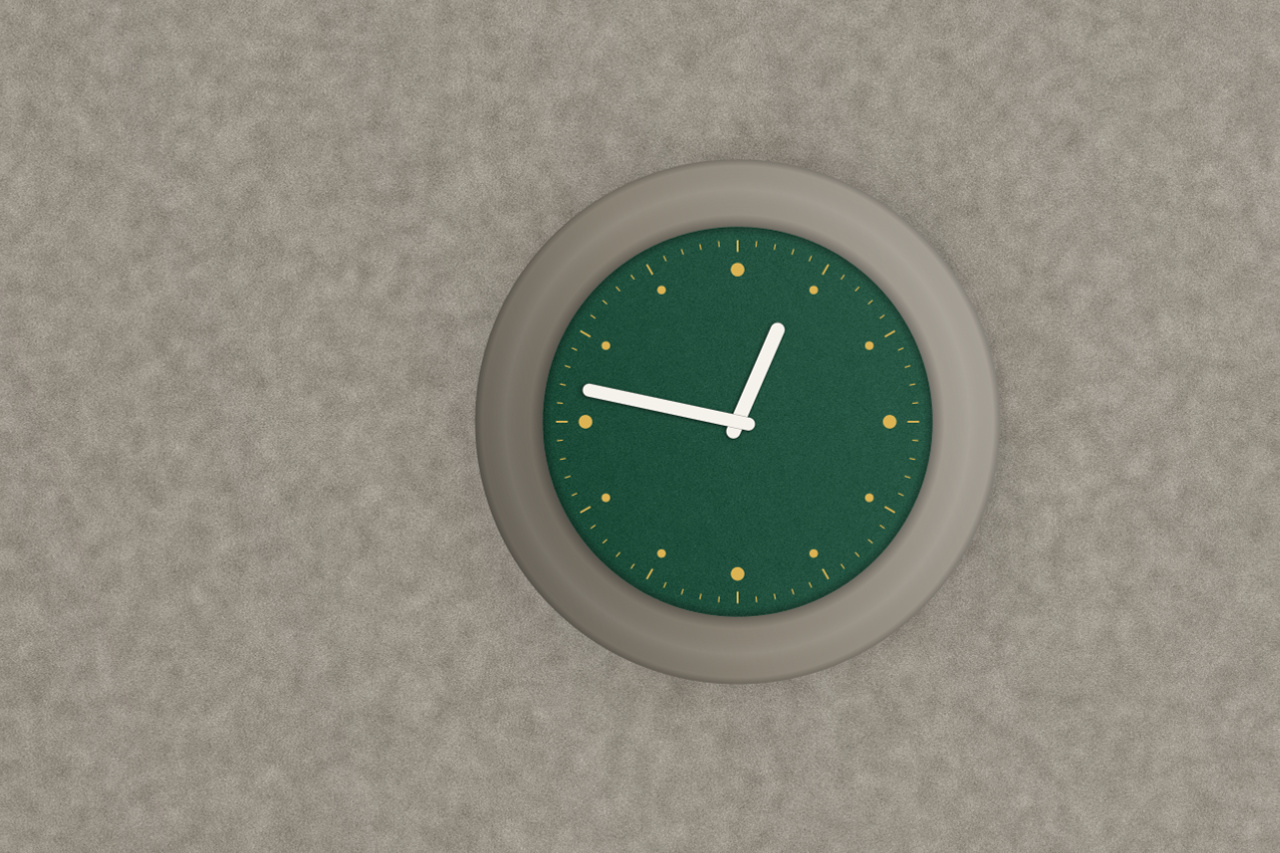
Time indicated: {"hour": 12, "minute": 47}
